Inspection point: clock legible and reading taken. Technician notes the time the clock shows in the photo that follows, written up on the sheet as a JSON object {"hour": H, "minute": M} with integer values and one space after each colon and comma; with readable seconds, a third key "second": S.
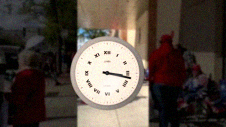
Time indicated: {"hour": 3, "minute": 17}
